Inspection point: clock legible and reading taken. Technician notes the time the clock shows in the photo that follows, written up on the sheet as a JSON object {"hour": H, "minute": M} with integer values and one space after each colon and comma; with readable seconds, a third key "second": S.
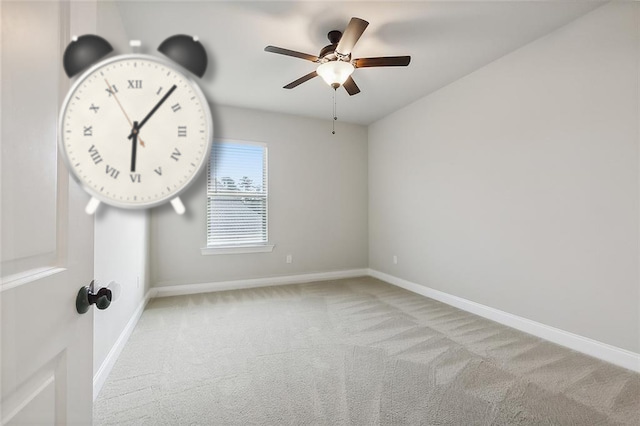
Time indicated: {"hour": 6, "minute": 6, "second": 55}
